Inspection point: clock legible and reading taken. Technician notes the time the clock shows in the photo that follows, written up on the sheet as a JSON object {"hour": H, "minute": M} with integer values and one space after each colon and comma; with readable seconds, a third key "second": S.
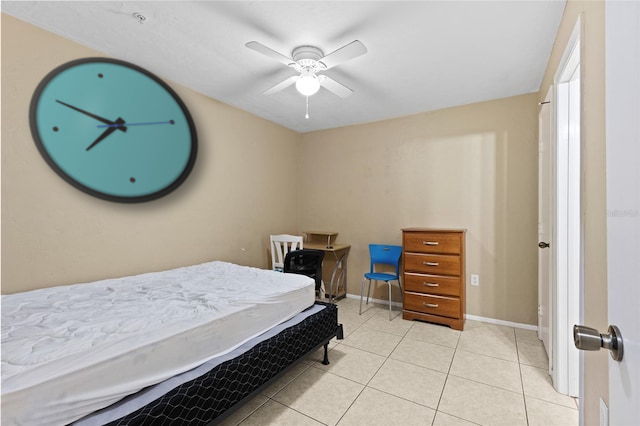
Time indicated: {"hour": 7, "minute": 50, "second": 15}
